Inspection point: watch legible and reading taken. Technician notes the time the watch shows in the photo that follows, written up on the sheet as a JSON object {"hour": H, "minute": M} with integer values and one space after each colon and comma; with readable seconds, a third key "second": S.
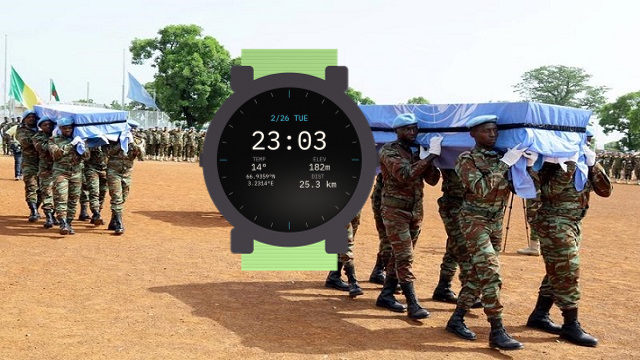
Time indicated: {"hour": 23, "minute": 3}
